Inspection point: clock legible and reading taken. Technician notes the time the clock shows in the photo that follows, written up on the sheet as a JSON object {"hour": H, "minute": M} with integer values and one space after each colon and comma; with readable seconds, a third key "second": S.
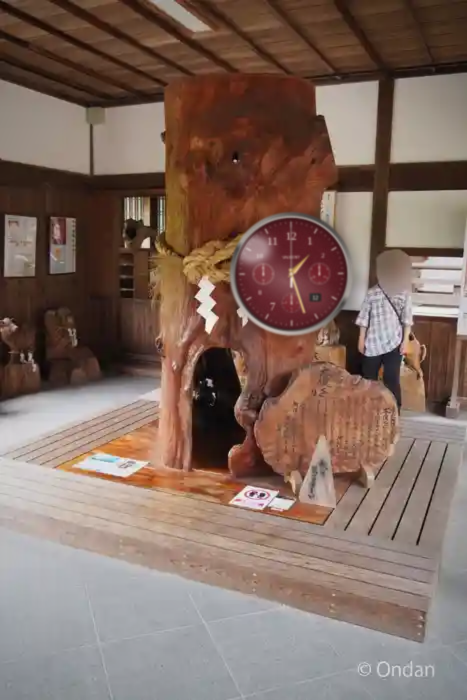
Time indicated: {"hour": 1, "minute": 27}
